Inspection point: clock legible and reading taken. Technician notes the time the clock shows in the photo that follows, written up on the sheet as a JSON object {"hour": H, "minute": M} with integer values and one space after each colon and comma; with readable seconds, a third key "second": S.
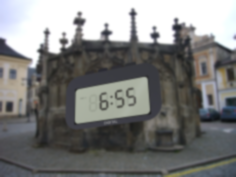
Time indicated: {"hour": 6, "minute": 55}
